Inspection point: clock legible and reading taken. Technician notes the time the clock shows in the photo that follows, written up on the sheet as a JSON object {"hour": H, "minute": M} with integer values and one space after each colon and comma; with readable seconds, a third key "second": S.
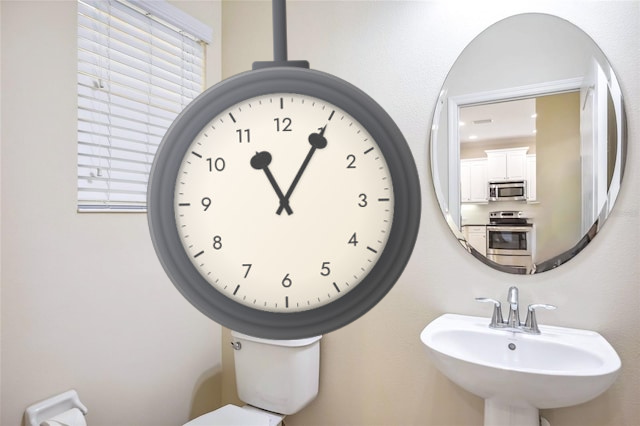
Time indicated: {"hour": 11, "minute": 5}
